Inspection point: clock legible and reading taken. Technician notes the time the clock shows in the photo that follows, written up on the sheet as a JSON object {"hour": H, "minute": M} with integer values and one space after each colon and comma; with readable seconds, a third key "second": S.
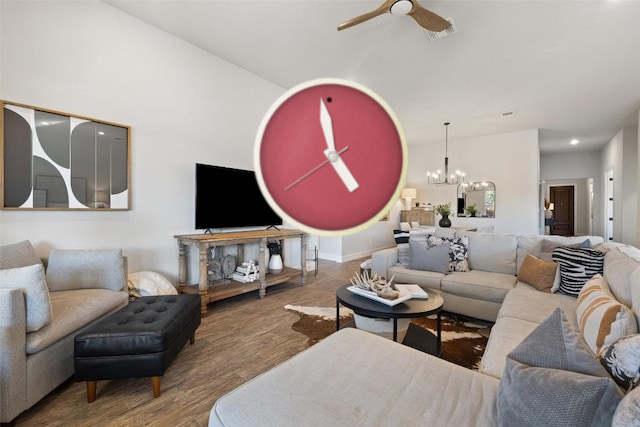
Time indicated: {"hour": 4, "minute": 58, "second": 40}
